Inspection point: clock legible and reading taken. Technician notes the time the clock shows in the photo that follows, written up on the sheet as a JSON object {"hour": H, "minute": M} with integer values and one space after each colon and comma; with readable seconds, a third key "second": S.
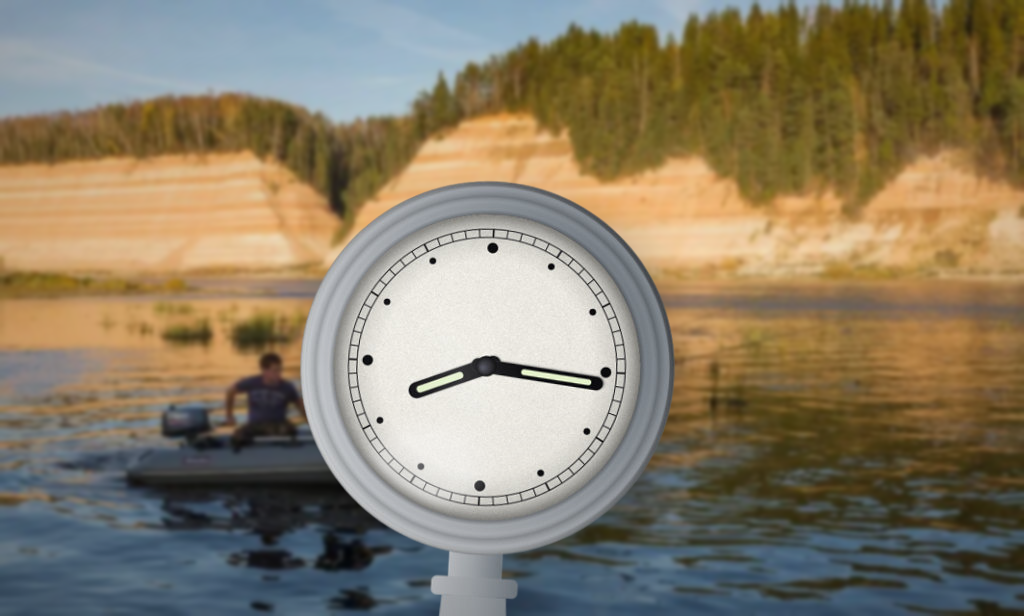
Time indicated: {"hour": 8, "minute": 16}
